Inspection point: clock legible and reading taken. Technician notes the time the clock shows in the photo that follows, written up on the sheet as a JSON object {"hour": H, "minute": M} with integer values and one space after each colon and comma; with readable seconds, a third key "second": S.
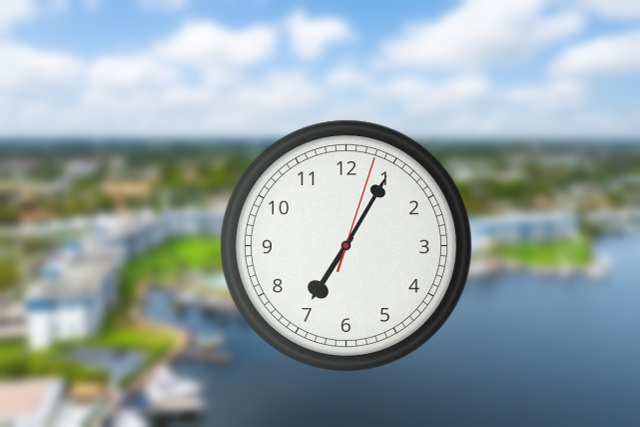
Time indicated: {"hour": 7, "minute": 5, "second": 3}
